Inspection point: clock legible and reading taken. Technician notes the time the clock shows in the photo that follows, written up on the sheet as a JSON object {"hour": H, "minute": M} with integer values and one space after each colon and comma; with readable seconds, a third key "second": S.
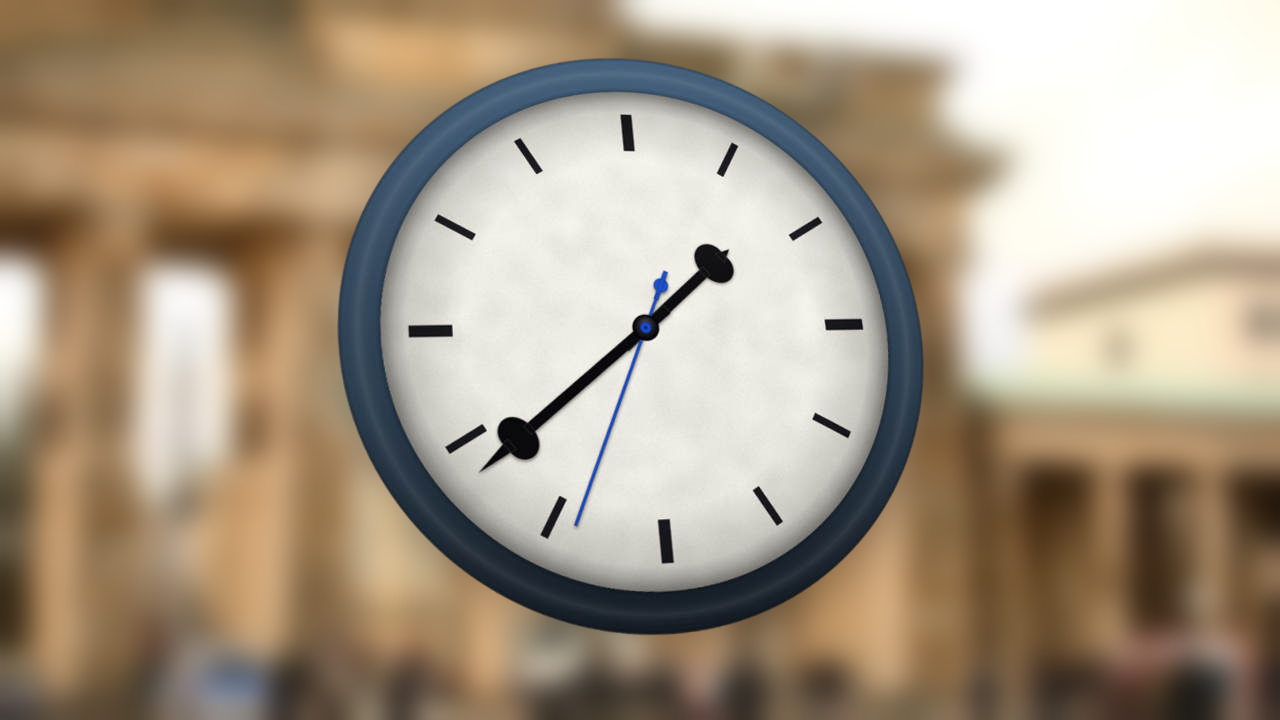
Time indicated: {"hour": 1, "minute": 38, "second": 34}
